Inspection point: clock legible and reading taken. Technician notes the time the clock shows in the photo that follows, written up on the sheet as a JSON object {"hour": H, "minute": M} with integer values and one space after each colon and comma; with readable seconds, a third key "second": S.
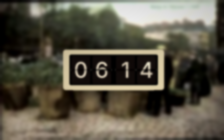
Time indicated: {"hour": 6, "minute": 14}
